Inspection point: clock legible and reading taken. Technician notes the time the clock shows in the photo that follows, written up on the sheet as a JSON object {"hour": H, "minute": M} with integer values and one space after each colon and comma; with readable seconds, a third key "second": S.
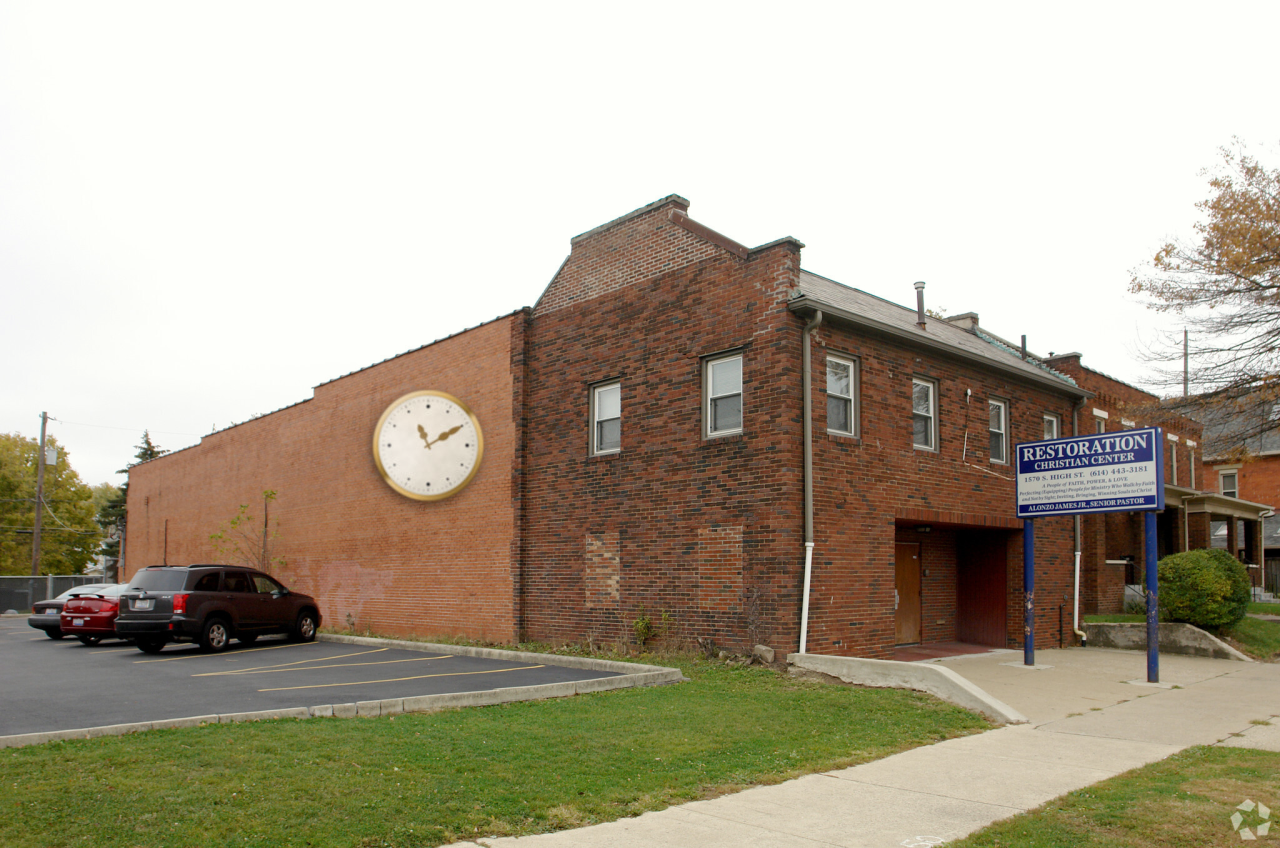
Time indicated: {"hour": 11, "minute": 10}
